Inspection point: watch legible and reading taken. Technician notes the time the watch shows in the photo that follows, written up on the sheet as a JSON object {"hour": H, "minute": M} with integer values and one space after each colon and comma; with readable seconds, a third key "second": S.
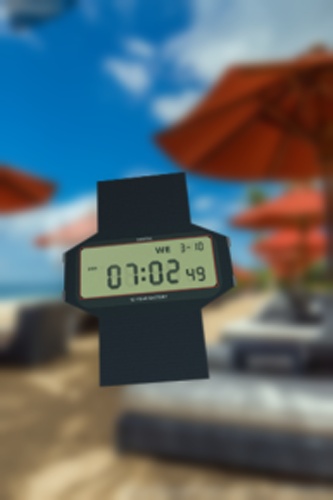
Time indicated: {"hour": 7, "minute": 2, "second": 49}
